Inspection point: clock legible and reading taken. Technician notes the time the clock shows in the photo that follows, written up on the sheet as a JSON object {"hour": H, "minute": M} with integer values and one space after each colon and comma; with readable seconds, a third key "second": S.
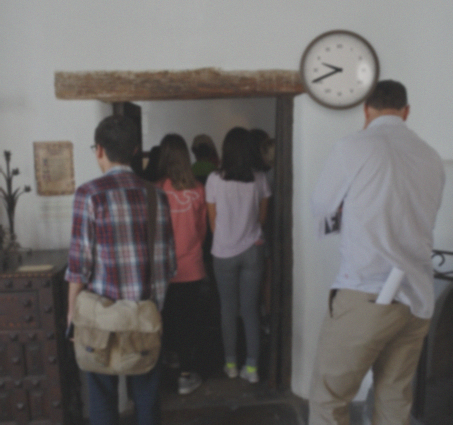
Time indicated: {"hour": 9, "minute": 41}
